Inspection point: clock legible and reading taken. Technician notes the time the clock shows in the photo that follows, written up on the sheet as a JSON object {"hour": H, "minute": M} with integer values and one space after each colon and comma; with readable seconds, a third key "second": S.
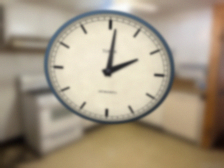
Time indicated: {"hour": 2, "minute": 1}
